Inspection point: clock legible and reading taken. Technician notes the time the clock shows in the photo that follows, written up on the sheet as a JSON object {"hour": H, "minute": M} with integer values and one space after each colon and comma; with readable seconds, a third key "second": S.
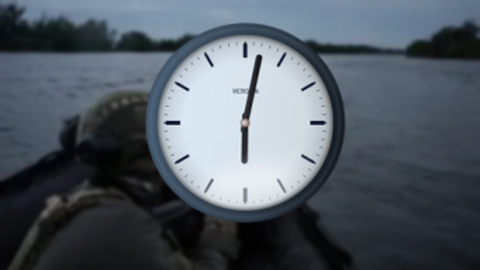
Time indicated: {"hour": 6, "minute": 2}
